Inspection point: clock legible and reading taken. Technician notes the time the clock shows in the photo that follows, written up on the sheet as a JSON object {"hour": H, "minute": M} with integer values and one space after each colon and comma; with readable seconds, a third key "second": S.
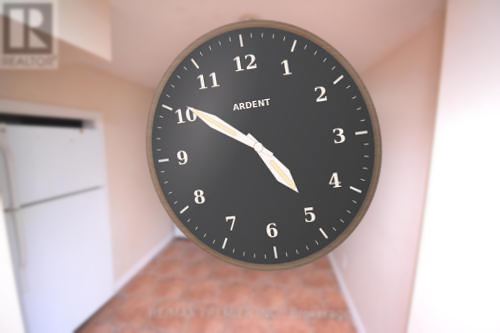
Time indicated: {"hour": 4, "minute": 51}
